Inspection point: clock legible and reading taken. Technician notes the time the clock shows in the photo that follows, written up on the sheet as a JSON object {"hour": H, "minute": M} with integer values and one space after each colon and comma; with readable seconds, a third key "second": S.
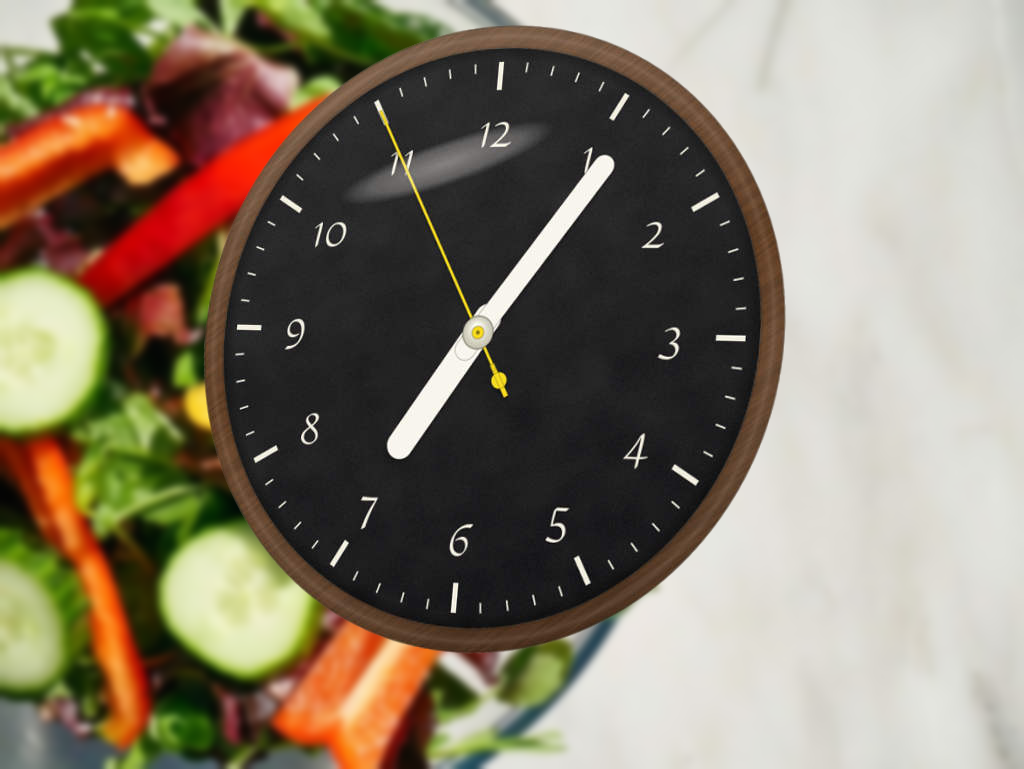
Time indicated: {"hour": 7, "minute": 5, "second": 55}
